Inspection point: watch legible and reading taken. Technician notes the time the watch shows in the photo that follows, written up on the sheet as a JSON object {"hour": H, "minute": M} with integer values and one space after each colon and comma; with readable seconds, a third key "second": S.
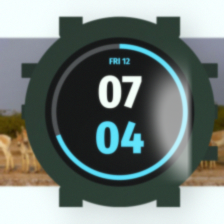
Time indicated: {"hour": 7, "minute": 4}
